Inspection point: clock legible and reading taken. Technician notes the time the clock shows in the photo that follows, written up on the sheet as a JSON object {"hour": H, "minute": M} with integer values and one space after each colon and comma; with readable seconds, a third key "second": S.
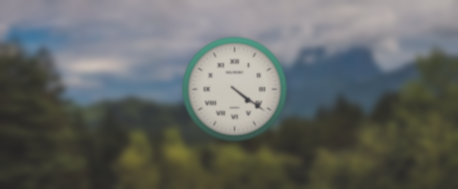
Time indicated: {"hour": 4, "minute": 21}
